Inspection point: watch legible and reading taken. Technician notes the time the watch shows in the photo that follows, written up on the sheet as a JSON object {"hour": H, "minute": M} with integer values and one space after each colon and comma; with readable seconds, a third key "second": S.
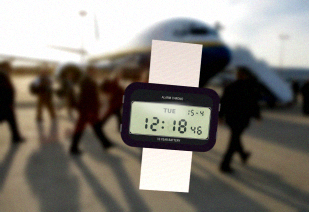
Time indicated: {"hour": 12, "minute": 18, "second": 46}
